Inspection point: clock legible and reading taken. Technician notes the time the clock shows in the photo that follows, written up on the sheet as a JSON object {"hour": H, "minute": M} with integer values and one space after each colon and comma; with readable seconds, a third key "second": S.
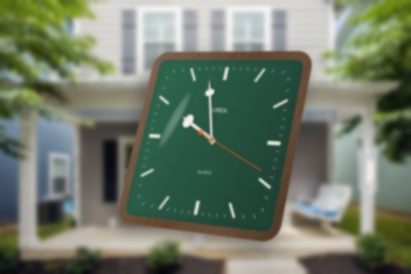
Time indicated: {"hour": 9, "minute": 57, "second": 19}
